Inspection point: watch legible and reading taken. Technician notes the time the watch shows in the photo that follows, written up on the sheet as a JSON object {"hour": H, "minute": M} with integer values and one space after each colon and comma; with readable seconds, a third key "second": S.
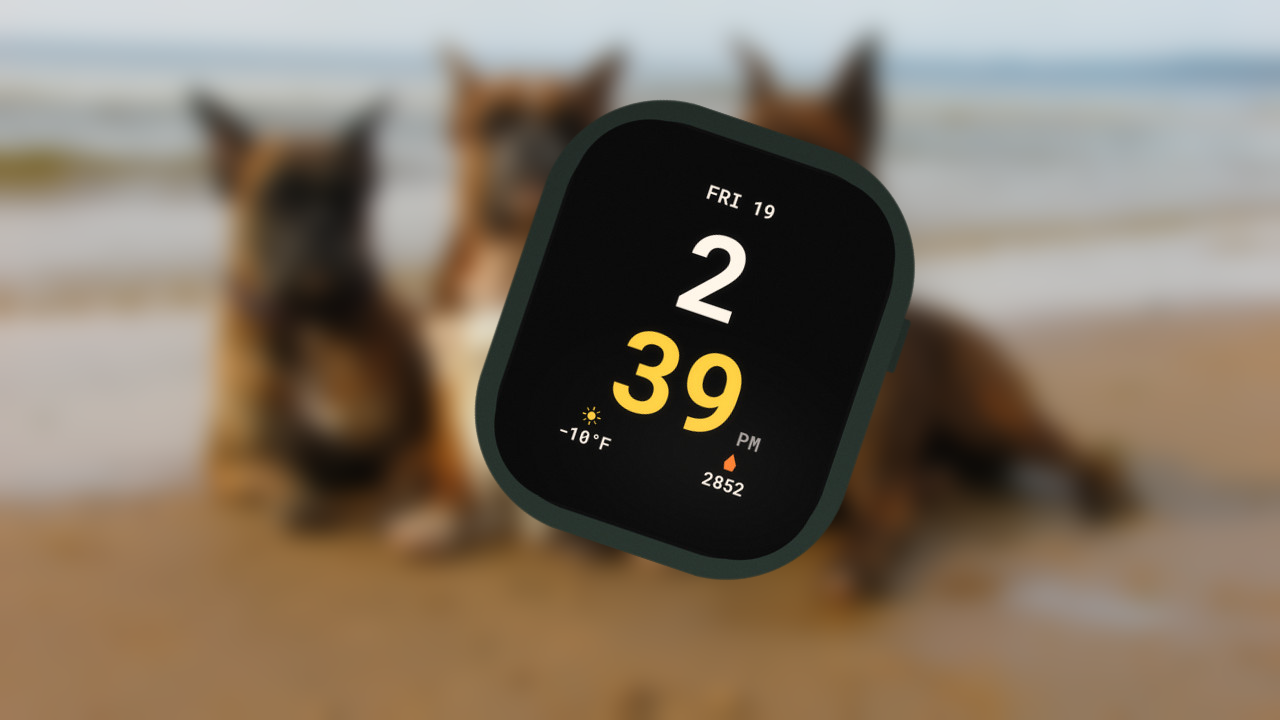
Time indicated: {"hour": 2, "minute": 39}
